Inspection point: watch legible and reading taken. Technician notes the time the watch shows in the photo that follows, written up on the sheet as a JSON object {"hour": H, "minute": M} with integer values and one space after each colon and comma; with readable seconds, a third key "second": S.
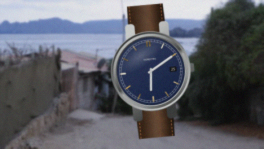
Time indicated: {"hour": 6, "minute": 10}
